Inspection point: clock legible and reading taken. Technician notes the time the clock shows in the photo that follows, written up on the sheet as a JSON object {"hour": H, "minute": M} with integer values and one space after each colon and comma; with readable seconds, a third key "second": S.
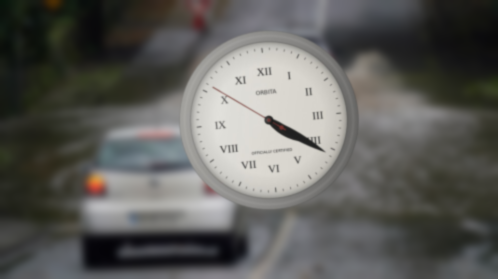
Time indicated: {"hour": 4, "minute": 20, "second": 51}
